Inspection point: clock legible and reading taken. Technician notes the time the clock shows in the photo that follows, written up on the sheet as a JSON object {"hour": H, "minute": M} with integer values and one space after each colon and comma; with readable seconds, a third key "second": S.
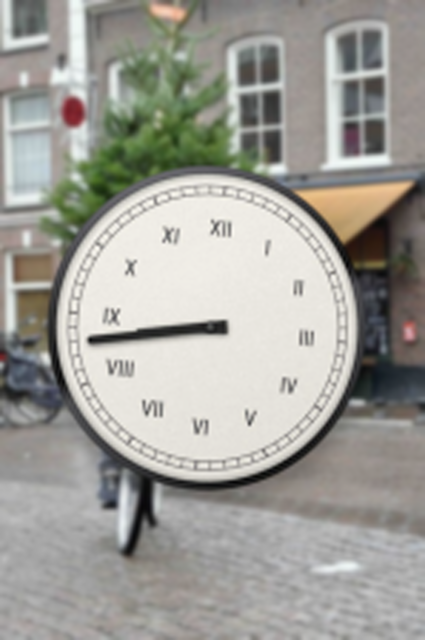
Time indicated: {"hour": 8, "minute": 43}
